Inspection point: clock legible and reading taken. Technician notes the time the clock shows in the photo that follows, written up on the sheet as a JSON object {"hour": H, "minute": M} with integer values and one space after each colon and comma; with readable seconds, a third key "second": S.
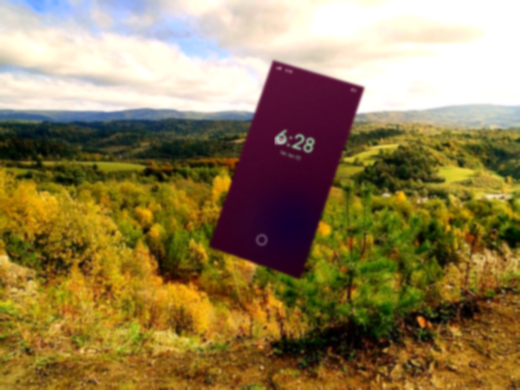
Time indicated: {"hour": 6, "minute": 28}
